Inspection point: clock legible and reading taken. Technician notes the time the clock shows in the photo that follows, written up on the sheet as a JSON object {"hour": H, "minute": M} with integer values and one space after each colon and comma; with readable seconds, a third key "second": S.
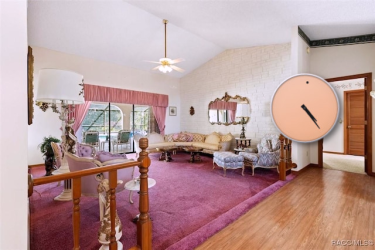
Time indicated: {"hour": 4, "minute": 23}
